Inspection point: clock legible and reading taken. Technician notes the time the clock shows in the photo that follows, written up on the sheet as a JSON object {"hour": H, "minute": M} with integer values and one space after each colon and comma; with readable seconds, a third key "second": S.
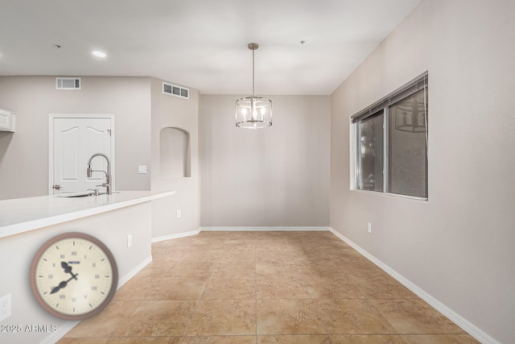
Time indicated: {"hour": 10, "minute": 39}
